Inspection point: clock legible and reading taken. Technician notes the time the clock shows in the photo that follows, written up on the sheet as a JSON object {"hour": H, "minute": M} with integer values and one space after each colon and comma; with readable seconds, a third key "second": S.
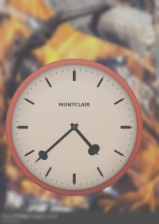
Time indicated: {"hour": 4, "minute": 38}
